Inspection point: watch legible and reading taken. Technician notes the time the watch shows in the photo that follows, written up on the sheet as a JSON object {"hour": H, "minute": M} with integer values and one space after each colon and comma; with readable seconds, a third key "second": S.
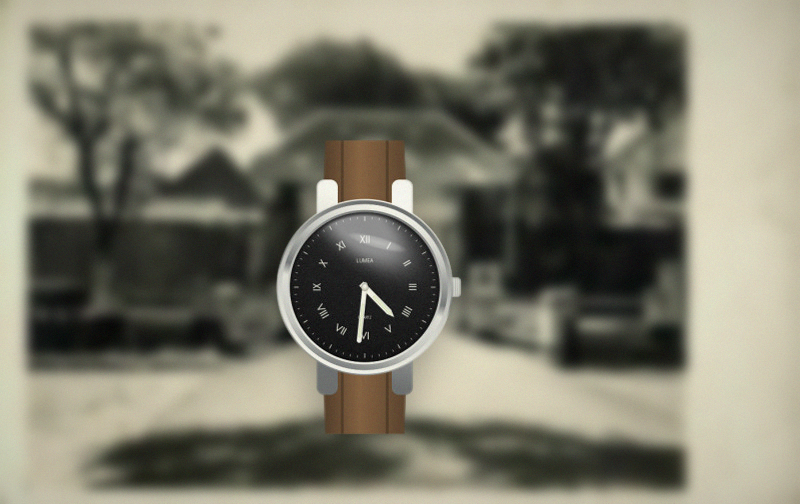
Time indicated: {"hour": 4, "minute": 31}
